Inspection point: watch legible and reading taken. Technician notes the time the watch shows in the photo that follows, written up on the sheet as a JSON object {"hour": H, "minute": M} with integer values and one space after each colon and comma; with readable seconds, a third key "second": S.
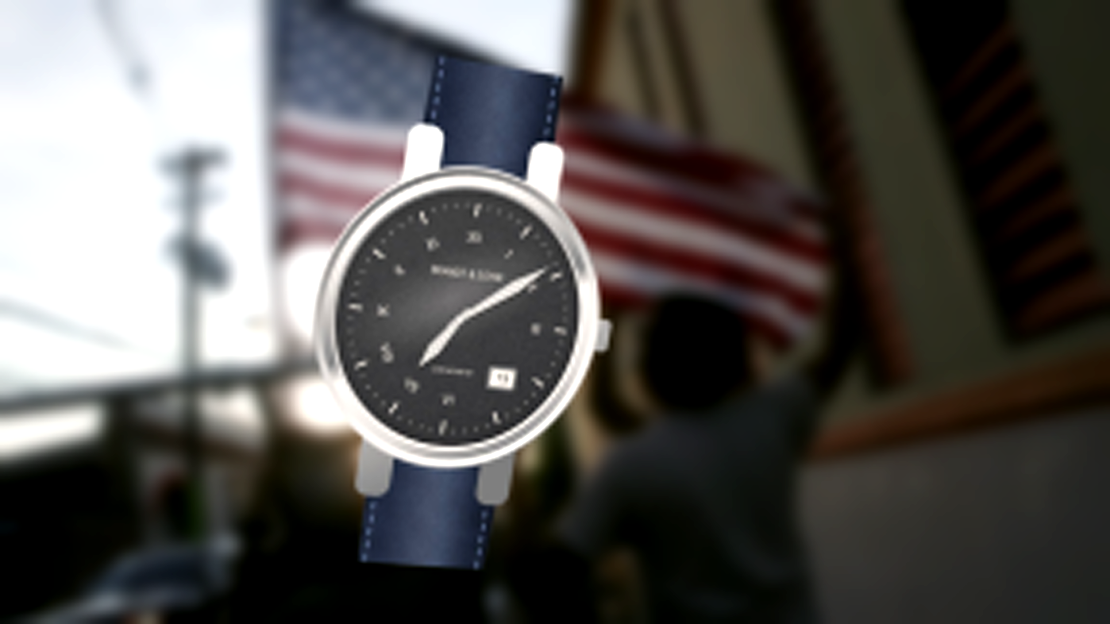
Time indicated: {"hour": 7, "minute": 9}
